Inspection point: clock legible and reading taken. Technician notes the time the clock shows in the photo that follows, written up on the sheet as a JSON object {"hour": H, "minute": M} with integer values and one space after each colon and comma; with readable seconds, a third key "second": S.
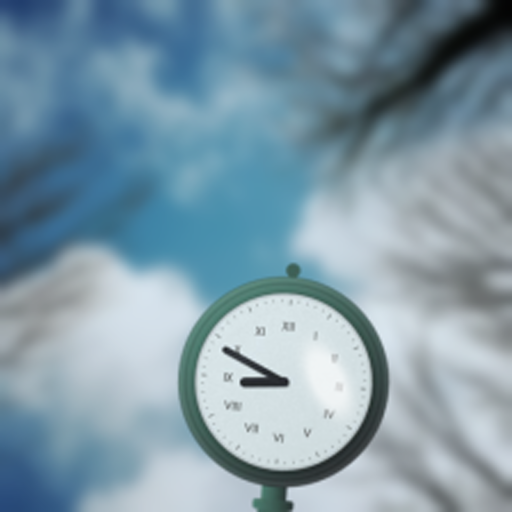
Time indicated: {"hour": 8, "minute": 49}
